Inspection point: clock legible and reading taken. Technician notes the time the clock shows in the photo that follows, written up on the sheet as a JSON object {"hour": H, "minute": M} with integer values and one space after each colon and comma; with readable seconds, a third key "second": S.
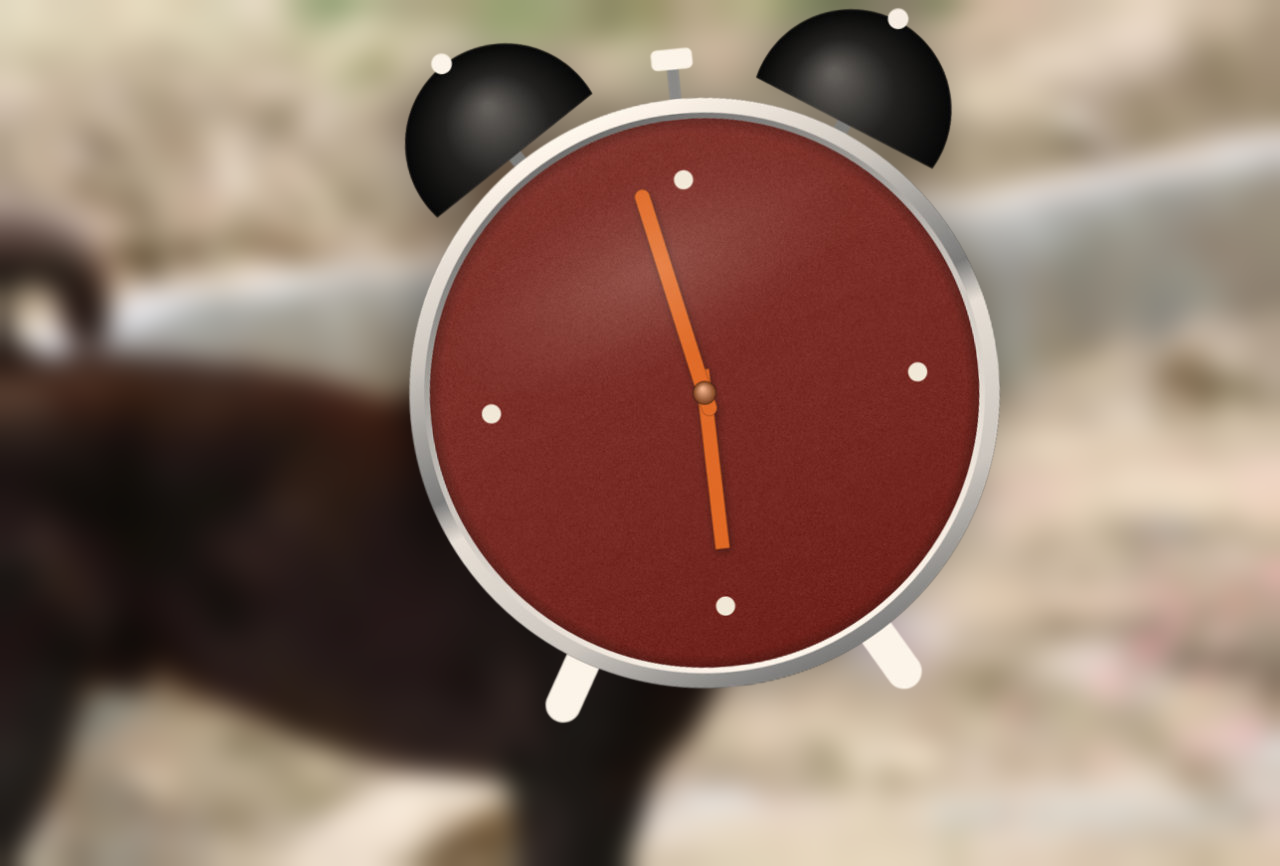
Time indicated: {"hour": 5, "minute": 58}
